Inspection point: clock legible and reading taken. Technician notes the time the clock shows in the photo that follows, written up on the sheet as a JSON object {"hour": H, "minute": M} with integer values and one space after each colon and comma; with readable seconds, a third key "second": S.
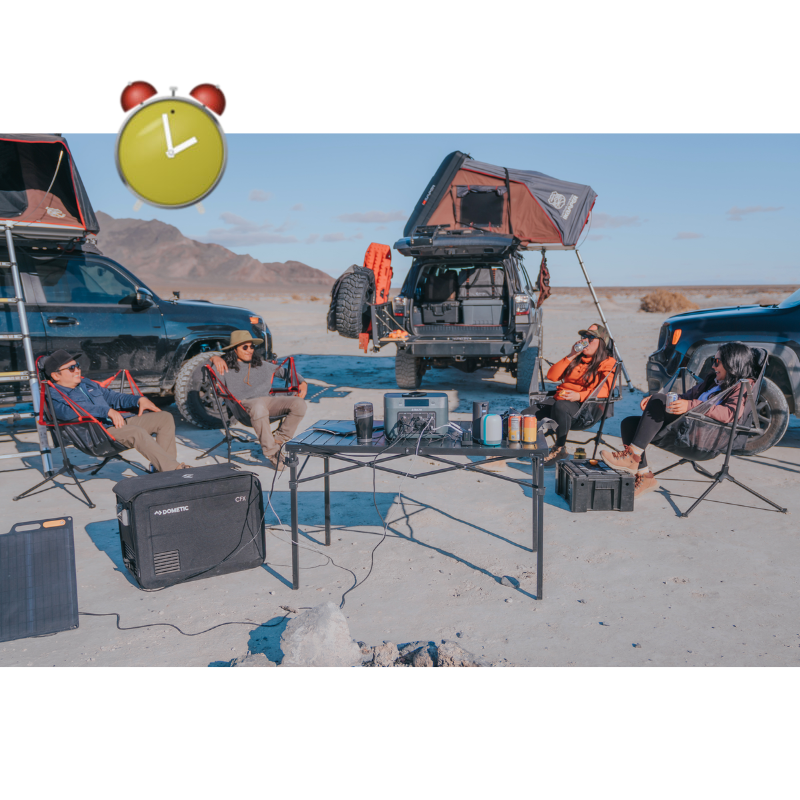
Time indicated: {"hour": 1, "minute": 58}
